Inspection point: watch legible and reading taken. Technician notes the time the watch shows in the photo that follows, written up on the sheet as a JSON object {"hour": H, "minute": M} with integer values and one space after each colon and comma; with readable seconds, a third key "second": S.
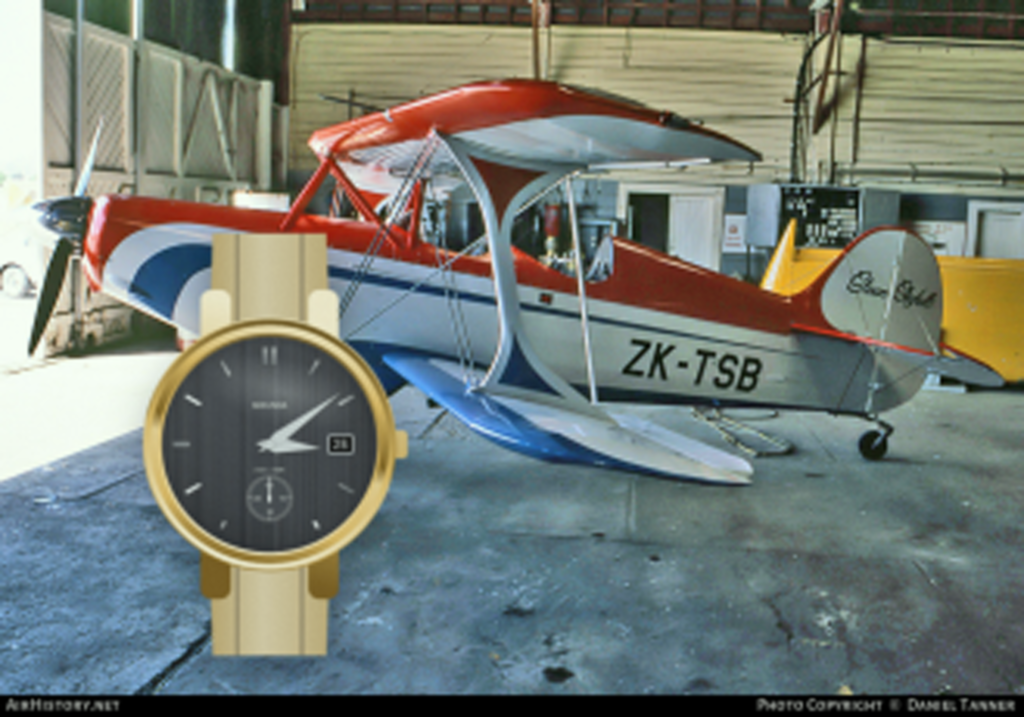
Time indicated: {"hour": 3, "minute": 9}
